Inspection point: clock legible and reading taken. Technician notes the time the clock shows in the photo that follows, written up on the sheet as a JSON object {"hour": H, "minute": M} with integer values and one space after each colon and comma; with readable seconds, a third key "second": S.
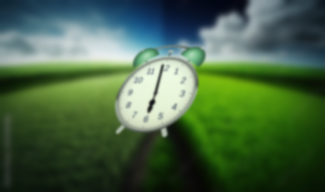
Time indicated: {"hour": 5, "minute": 59}
